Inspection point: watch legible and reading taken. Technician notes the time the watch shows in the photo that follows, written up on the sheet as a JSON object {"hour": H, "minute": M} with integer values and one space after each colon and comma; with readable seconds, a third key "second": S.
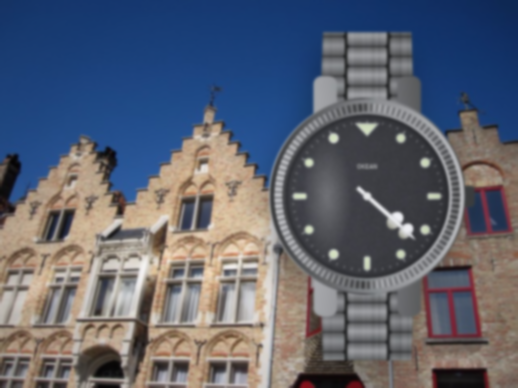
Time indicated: {"hour": 4, "minute": 22}
